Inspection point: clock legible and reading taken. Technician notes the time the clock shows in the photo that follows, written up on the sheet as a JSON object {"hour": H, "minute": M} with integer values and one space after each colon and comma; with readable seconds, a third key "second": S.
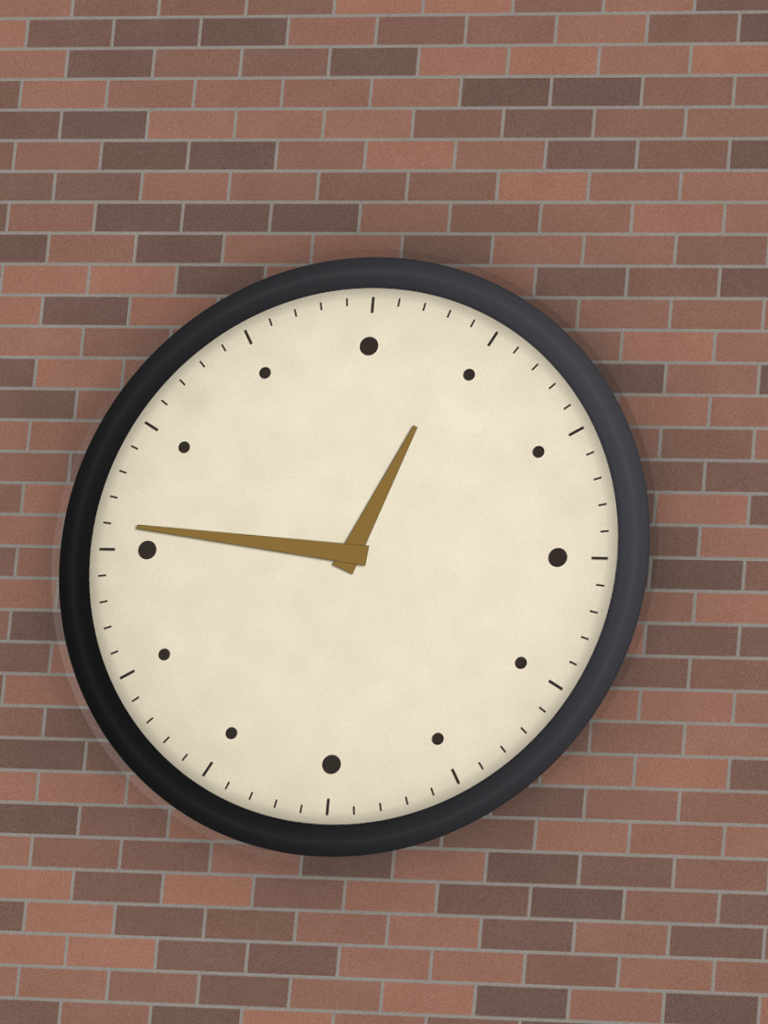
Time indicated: {"hour": 12, "minute": 46}
